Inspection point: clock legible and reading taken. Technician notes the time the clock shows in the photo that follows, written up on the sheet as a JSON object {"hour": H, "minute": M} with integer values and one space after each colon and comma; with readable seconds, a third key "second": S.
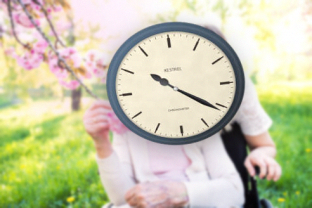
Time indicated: {"hour": 10, "minute": 21}
